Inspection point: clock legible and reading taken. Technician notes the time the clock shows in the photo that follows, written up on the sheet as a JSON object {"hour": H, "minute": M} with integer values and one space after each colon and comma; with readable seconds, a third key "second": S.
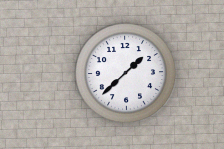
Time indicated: {"hour": 1, "minute": 38}
